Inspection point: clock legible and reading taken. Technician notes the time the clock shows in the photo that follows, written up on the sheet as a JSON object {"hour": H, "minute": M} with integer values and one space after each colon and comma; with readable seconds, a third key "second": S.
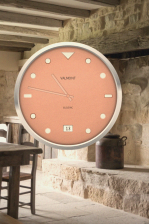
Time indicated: {"hour": 10, "minute": 47}
